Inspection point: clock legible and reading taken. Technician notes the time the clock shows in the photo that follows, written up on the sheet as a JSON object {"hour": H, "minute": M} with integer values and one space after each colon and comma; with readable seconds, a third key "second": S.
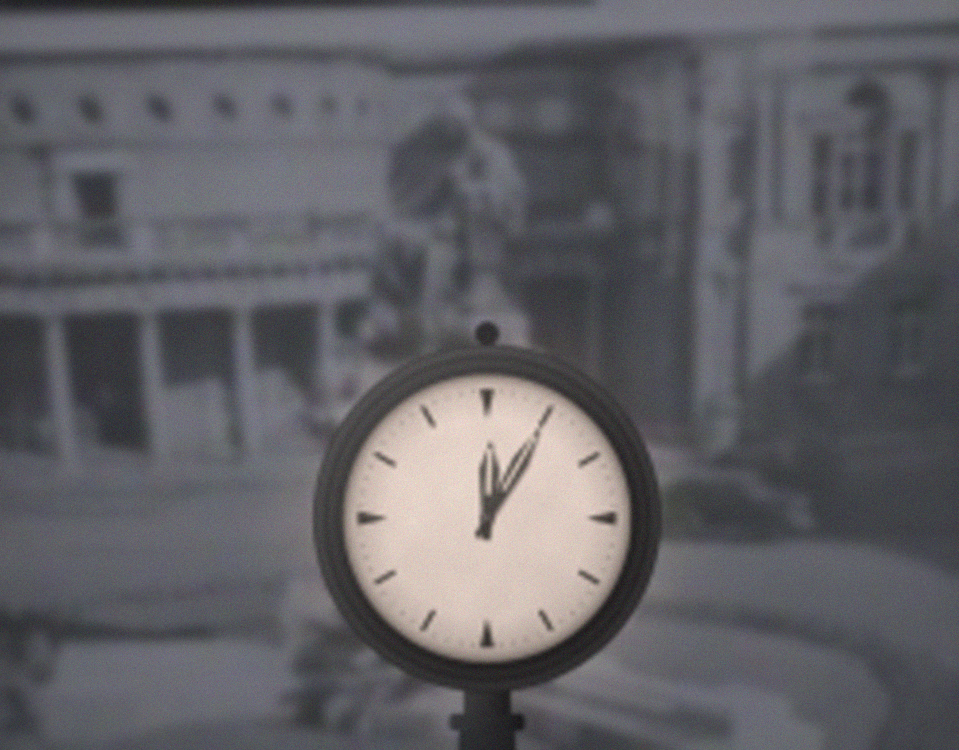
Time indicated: {"hour": 12, "minute": 5}
